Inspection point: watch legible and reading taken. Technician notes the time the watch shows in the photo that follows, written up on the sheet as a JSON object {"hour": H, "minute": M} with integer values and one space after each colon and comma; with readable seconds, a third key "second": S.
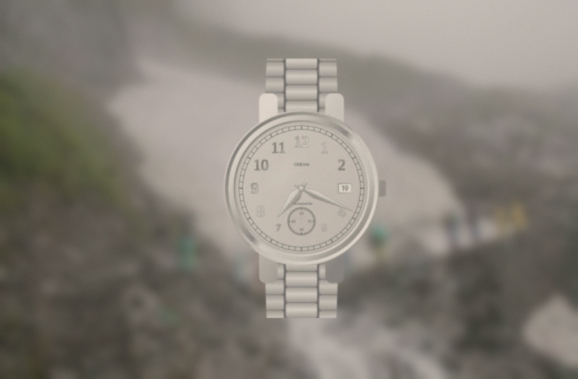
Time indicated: {"hour": 7, "minute": 19}
